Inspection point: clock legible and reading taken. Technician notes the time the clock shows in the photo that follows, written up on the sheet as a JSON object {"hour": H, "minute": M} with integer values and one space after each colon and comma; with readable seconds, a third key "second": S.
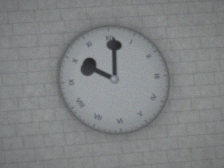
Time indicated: {"hour": 10, "minute": 1}
